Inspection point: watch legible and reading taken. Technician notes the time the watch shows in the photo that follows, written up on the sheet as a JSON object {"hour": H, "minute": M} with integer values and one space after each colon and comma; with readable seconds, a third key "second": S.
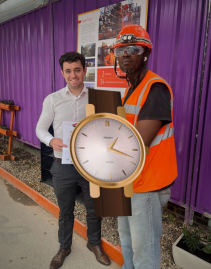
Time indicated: {"hour": 1, "minute": 18}
